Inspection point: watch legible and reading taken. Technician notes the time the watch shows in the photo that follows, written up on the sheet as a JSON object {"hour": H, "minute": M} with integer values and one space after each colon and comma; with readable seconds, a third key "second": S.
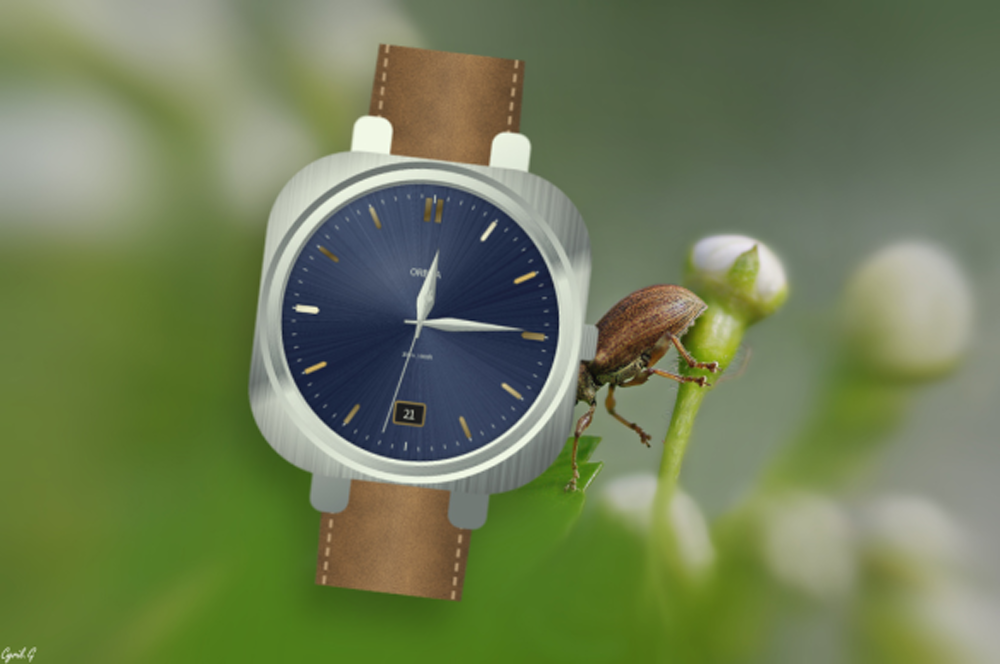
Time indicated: {"hour": 12, "minute": 14, "second": 32}
